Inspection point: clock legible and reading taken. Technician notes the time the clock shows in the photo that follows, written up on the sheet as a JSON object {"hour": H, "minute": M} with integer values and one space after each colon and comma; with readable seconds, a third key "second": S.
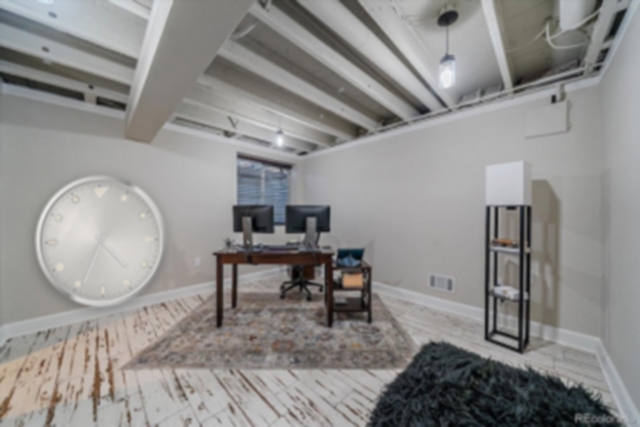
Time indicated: {"hour": 4, "minute": 34}
